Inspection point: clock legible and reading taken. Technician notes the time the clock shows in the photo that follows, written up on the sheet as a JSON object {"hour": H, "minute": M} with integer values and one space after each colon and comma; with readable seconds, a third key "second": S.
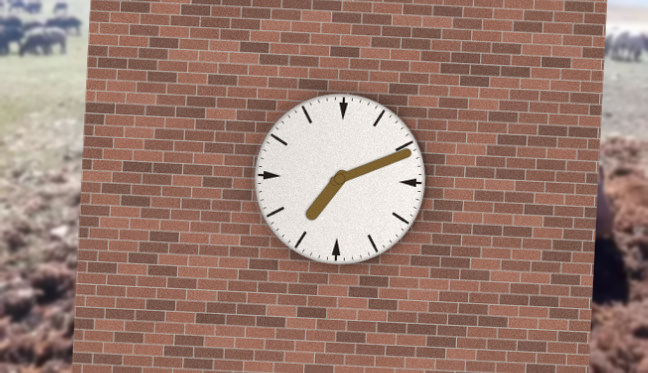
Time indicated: {"hour": 7, "minute": 11}
